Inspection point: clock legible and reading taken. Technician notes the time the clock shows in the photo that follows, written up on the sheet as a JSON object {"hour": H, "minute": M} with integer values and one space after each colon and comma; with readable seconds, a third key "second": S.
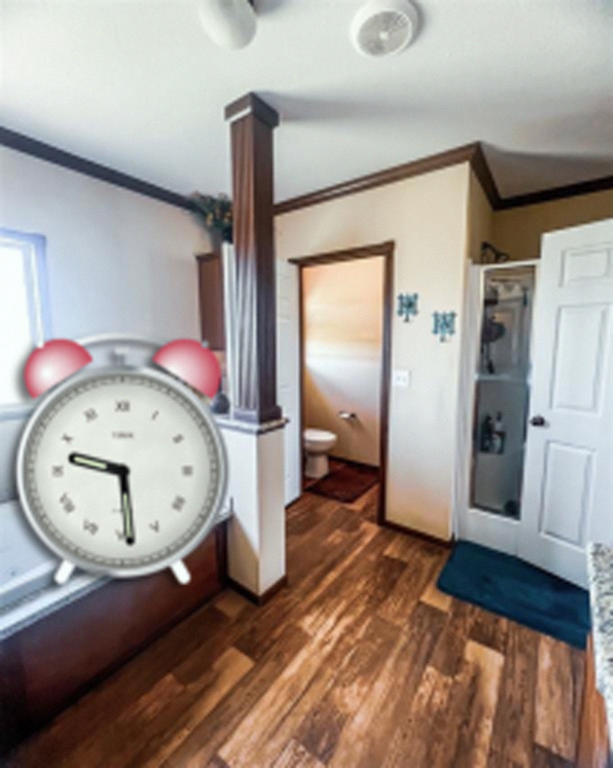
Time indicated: {"hour": 9, "minute": 29}
